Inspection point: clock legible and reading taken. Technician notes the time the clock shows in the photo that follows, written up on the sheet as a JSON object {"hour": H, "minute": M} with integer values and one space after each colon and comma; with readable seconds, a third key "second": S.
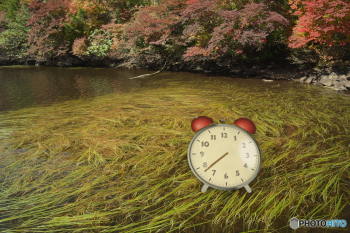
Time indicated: {"hour": 7, "minute": 38}
